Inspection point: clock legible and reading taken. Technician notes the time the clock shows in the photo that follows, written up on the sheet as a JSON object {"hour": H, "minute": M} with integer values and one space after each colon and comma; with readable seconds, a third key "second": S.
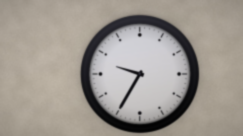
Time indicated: {"hour": 9, "minute": 35}
